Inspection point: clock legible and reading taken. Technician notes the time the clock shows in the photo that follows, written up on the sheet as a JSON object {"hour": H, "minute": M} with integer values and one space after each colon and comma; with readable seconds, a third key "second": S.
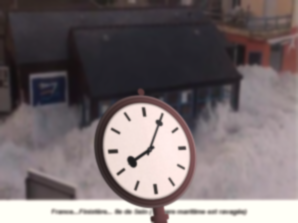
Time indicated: {"hour": 8, "minute": 5}
